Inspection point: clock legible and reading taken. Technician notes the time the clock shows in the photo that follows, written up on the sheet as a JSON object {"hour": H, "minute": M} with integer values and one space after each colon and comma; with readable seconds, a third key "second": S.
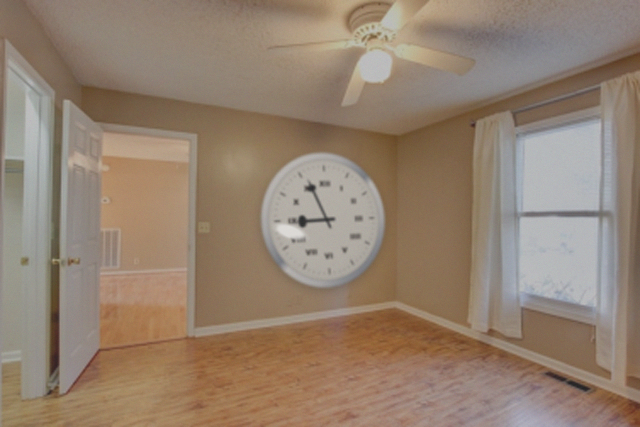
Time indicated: {"hour": 8, "minute": 56}
